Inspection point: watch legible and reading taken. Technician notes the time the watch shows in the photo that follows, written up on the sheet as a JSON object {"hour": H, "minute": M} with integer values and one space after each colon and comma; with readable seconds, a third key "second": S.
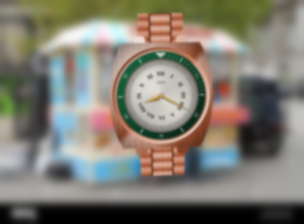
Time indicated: {"hour": 8, "minute": 20}
